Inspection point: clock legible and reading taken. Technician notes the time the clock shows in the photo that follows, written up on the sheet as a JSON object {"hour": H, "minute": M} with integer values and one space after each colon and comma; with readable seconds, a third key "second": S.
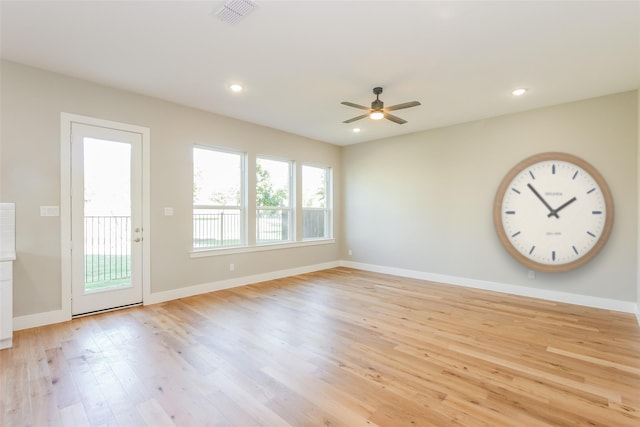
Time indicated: {"hour": 1, "minute": 53}
